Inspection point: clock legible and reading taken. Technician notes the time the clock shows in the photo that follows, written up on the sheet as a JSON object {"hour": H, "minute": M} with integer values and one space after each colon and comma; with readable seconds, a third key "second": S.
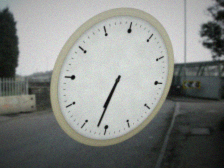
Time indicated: {"hour": 6, "minute": 32}
